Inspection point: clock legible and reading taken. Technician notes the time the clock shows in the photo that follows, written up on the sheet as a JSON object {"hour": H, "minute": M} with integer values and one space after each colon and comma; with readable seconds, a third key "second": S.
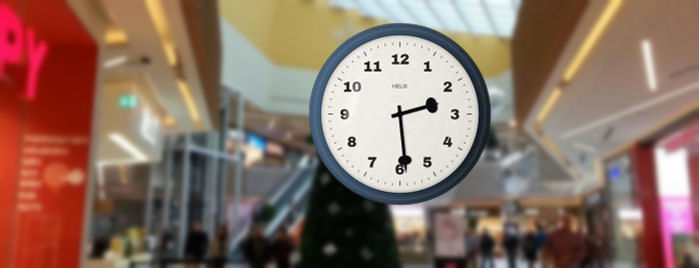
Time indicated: {"hour": 2, "minute": 29}
